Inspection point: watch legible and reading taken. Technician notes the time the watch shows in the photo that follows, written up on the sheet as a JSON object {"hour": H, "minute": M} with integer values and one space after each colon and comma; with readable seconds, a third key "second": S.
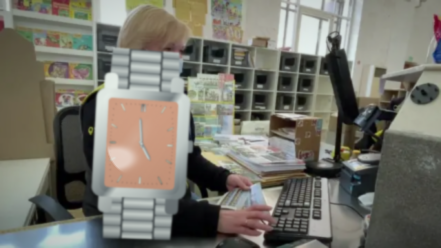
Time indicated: {"hour": 4, "minute": 59}
